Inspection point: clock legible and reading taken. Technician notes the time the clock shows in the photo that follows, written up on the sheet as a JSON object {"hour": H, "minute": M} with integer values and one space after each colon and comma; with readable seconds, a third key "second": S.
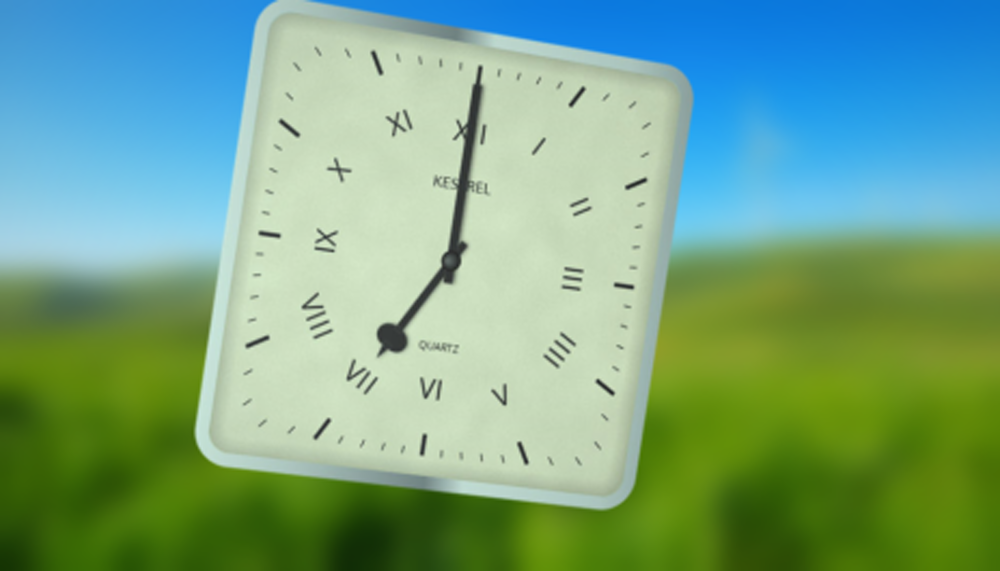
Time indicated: {"hour": 7, "minute": 0}
